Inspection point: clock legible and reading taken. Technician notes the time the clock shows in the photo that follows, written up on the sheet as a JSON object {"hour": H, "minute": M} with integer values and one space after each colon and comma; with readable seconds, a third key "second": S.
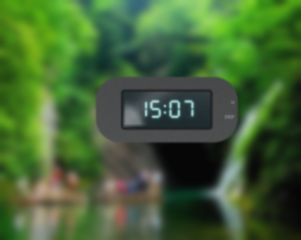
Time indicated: {"hour": 15, "minute": 7}
